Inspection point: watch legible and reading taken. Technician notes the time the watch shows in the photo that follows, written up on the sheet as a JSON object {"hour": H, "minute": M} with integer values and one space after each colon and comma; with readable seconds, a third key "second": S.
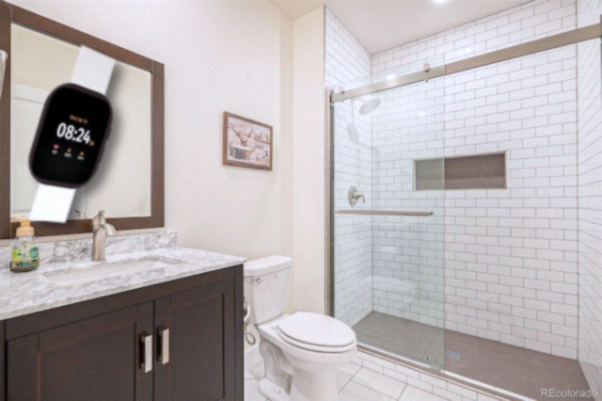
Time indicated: {"hour": 8, "minute": 24}
